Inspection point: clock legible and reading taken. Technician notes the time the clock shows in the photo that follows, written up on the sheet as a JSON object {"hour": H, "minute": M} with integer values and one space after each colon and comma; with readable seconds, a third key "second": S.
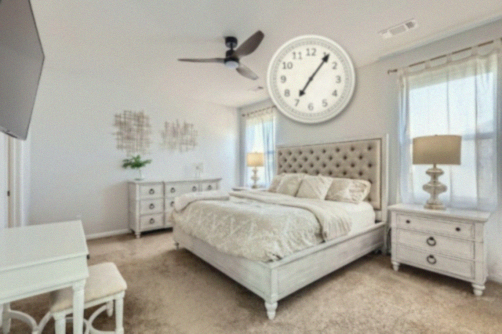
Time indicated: {"hour": 7, "minute": 6}
